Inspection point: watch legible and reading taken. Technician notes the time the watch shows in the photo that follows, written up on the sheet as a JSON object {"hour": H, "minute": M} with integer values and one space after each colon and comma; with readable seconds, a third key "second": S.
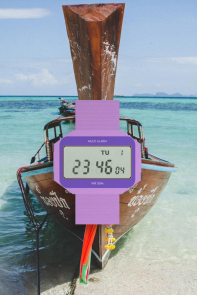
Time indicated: {"hour": 23, "minute": 46, "second": 4}
